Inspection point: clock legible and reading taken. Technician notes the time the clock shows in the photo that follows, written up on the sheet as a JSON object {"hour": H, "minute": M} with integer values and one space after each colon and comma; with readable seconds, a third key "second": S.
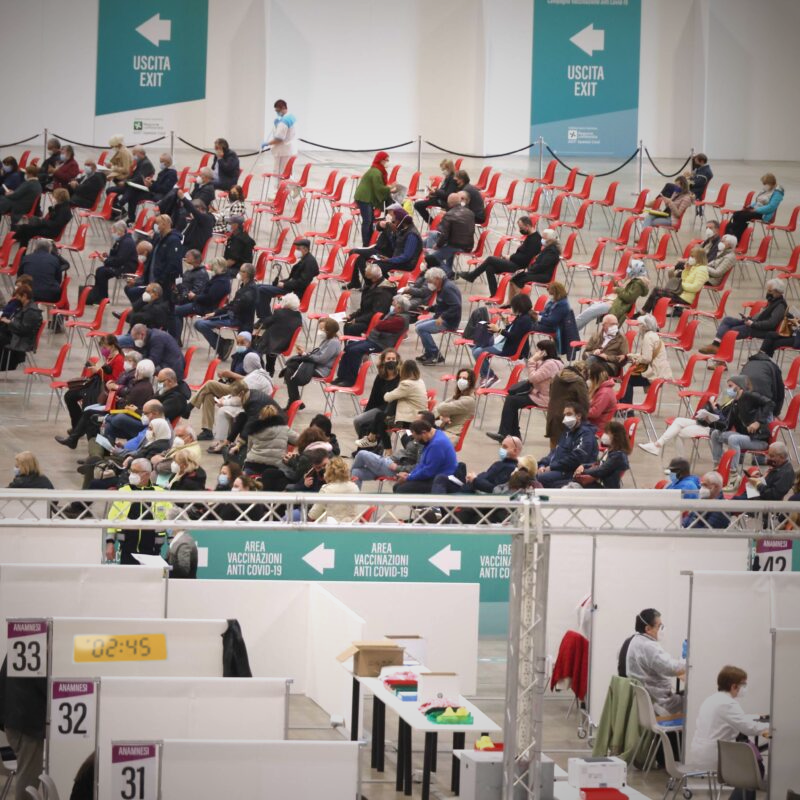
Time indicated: {"hour": 2, "minute": 45}
